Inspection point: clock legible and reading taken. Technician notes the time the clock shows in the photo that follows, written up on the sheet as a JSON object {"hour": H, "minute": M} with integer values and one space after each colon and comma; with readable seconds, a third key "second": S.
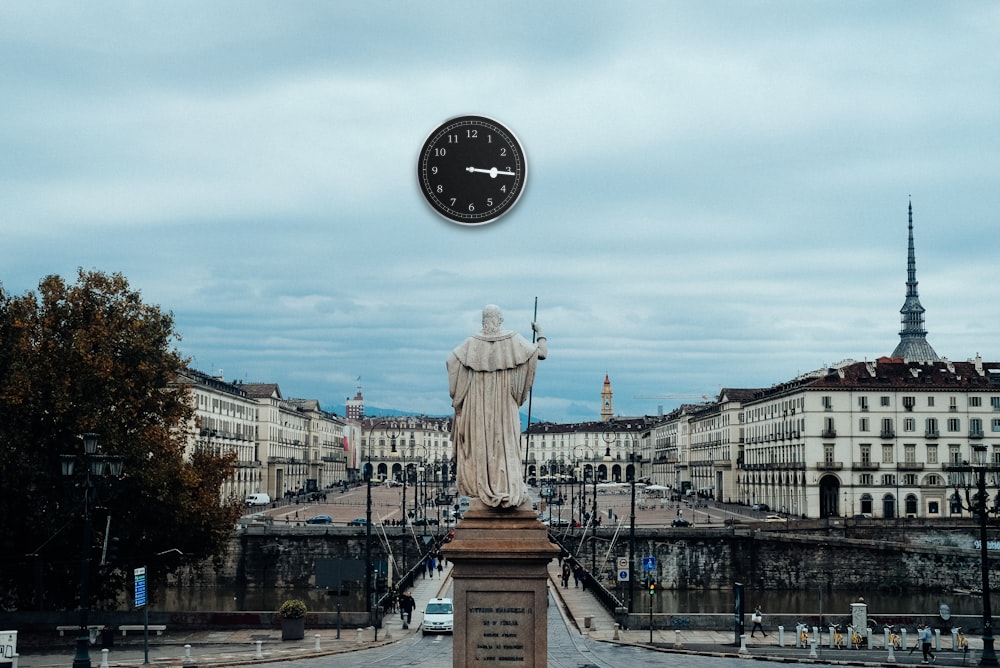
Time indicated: {"hour": 3, "minute": 16}
